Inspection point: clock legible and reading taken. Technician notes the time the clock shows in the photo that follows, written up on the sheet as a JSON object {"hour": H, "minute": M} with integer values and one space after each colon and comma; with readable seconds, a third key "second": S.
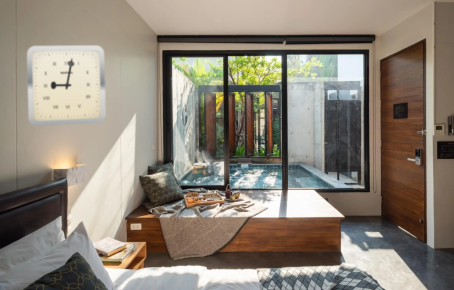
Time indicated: {"hour": 9, "minute": 2}
